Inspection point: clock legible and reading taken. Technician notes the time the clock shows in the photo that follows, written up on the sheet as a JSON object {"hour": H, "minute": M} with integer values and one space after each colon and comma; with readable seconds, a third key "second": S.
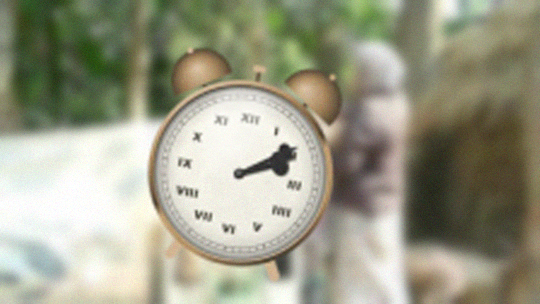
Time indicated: {"hour": 2, "minute": 9}
